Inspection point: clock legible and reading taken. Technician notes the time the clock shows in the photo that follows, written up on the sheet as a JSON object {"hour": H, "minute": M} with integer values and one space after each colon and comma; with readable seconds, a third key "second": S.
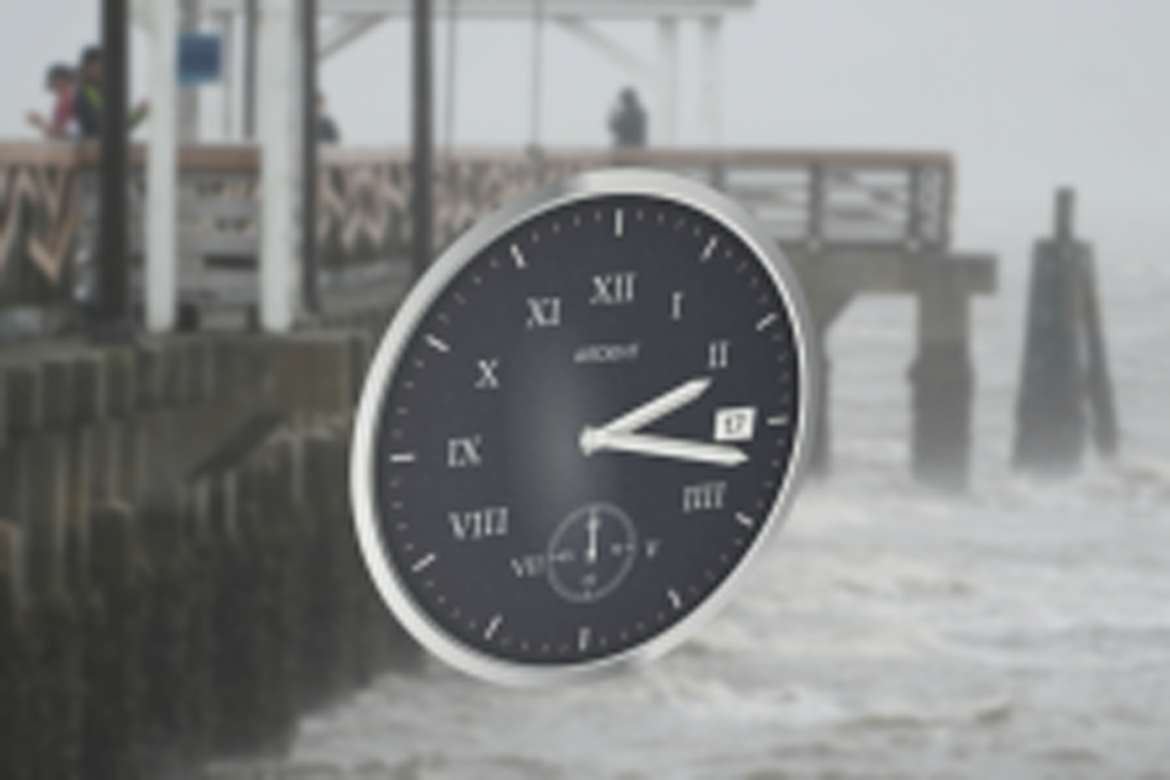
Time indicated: {"hour": 2, "minute": 17}
